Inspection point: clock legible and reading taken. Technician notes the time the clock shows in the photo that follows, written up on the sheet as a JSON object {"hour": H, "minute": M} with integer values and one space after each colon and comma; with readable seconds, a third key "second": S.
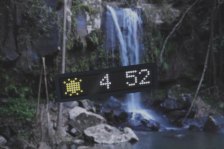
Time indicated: {"hour": 4, "minute": 52}
